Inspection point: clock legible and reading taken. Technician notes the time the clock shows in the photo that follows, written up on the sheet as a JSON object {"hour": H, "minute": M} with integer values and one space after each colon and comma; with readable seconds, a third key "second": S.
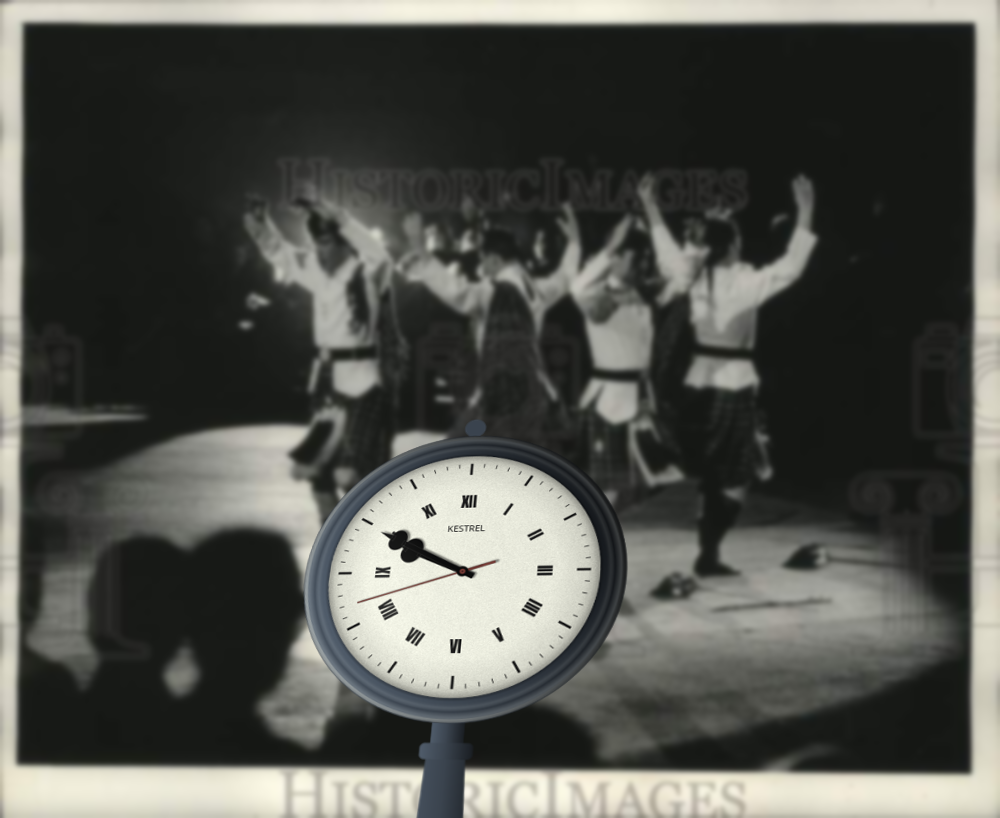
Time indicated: {"hour": 9, "minute": 49, "second": 42}
